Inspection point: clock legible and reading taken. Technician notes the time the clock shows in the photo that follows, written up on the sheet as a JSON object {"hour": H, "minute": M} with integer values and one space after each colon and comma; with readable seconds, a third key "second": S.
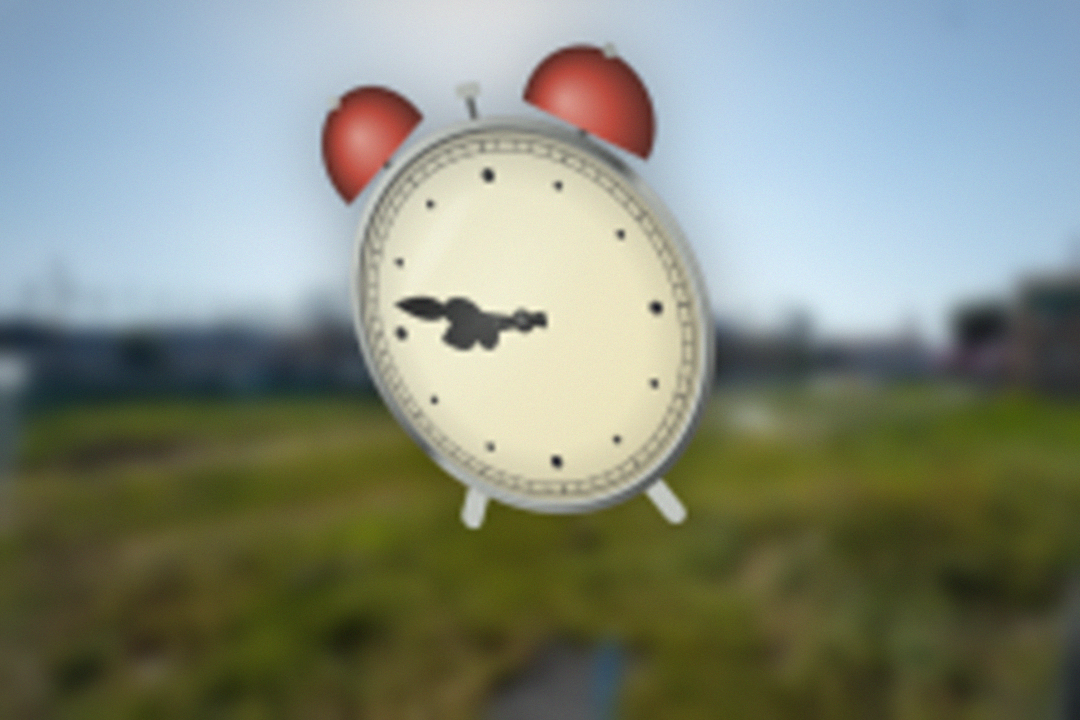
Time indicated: {"hour": 8, "minute": 47}
